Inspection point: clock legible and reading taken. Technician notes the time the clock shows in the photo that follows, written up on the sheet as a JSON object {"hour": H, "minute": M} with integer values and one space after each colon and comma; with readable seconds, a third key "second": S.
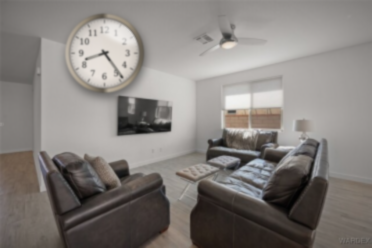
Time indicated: {"hour": 8, "minute": 24}
